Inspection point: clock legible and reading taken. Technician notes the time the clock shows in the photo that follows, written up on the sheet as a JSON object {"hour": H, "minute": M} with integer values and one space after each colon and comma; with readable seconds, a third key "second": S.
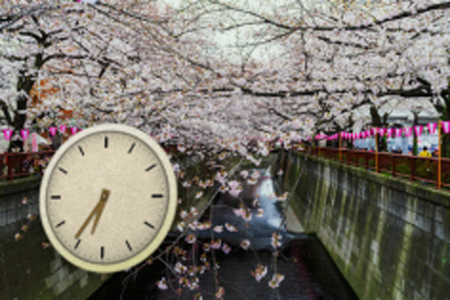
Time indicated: {"hour": 6, "minute": 36}
